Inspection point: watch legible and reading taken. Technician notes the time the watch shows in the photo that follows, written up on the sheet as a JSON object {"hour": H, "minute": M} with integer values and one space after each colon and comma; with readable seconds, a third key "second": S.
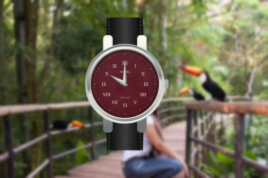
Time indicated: {"hour": 10, "minute": 0}
